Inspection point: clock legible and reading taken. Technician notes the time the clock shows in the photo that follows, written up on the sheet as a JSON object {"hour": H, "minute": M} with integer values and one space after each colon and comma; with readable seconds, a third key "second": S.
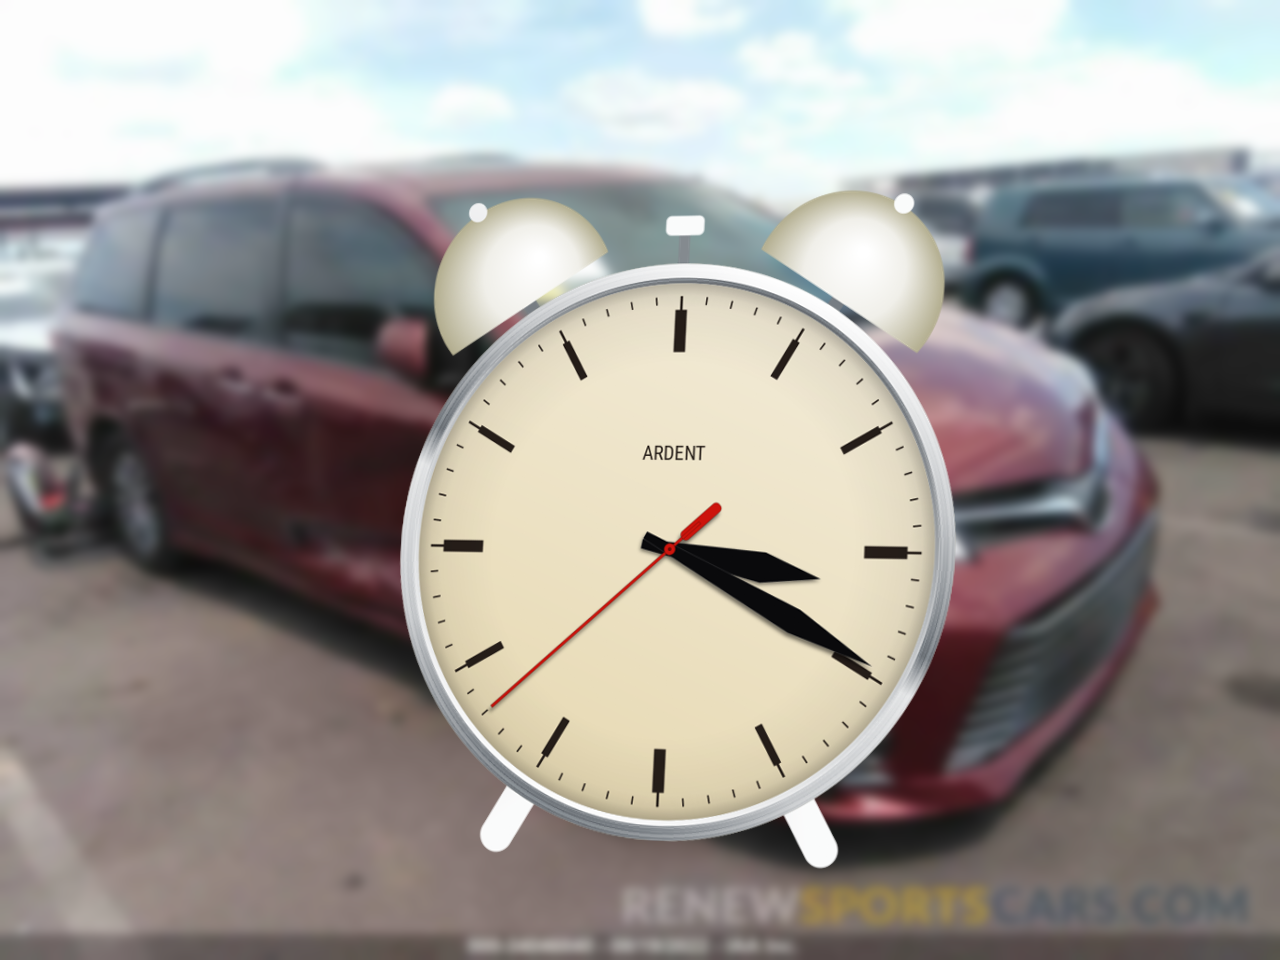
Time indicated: {"hour": 3, "minute": 19, "second": 38}
